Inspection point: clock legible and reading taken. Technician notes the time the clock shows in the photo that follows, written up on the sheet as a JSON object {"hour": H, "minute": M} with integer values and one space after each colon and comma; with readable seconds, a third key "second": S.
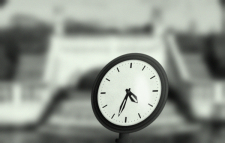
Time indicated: {"hour": 4, "minute": 33}
